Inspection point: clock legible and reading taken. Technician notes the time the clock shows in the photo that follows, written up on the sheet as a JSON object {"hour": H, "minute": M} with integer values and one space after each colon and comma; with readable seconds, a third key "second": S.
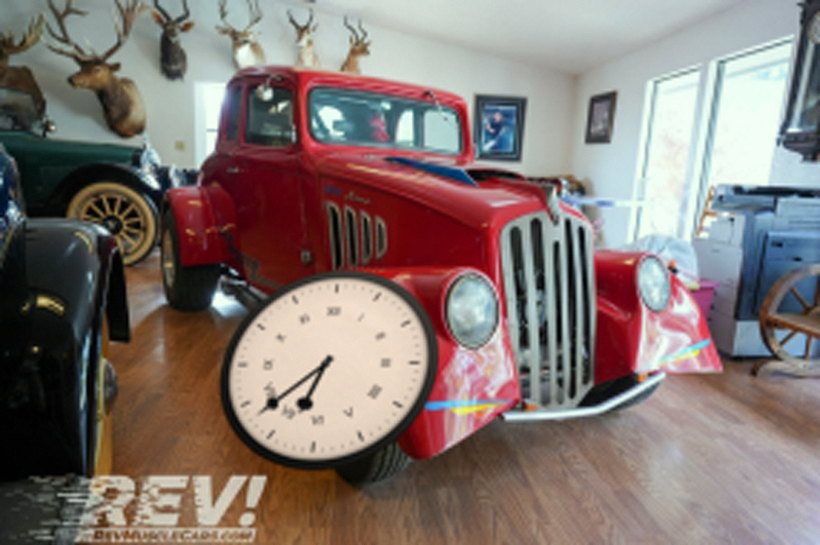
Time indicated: {"hour": 6, "minute": 38}
